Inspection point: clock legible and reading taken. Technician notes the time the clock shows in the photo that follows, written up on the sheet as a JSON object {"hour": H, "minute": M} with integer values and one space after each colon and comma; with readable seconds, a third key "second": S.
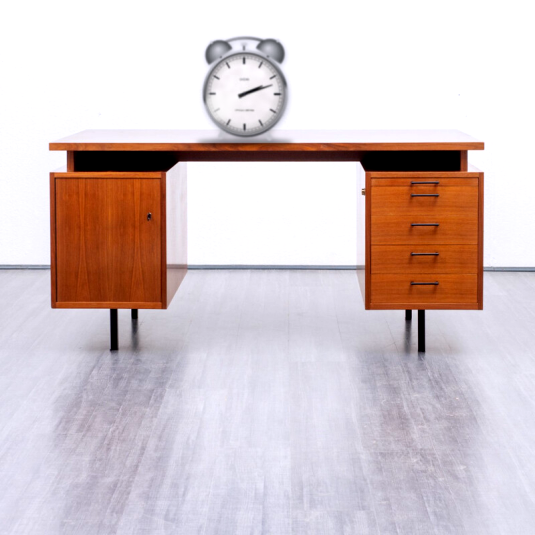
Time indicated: {"hour": 2, "minute": 12}
